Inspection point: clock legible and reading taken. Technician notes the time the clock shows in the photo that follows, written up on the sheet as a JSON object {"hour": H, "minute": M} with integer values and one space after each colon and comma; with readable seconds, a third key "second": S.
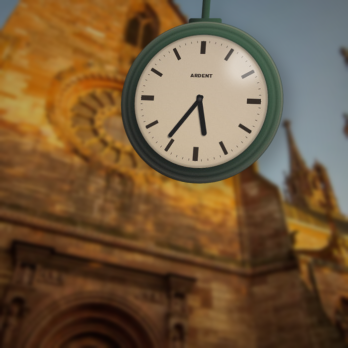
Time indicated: {"hour": 5, "minute": 36}
